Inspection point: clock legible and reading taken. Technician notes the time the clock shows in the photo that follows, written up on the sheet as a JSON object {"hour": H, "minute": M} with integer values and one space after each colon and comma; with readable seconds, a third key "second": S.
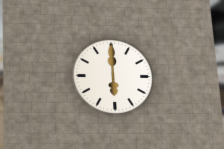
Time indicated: {"hour": 6, "minute": 0}
